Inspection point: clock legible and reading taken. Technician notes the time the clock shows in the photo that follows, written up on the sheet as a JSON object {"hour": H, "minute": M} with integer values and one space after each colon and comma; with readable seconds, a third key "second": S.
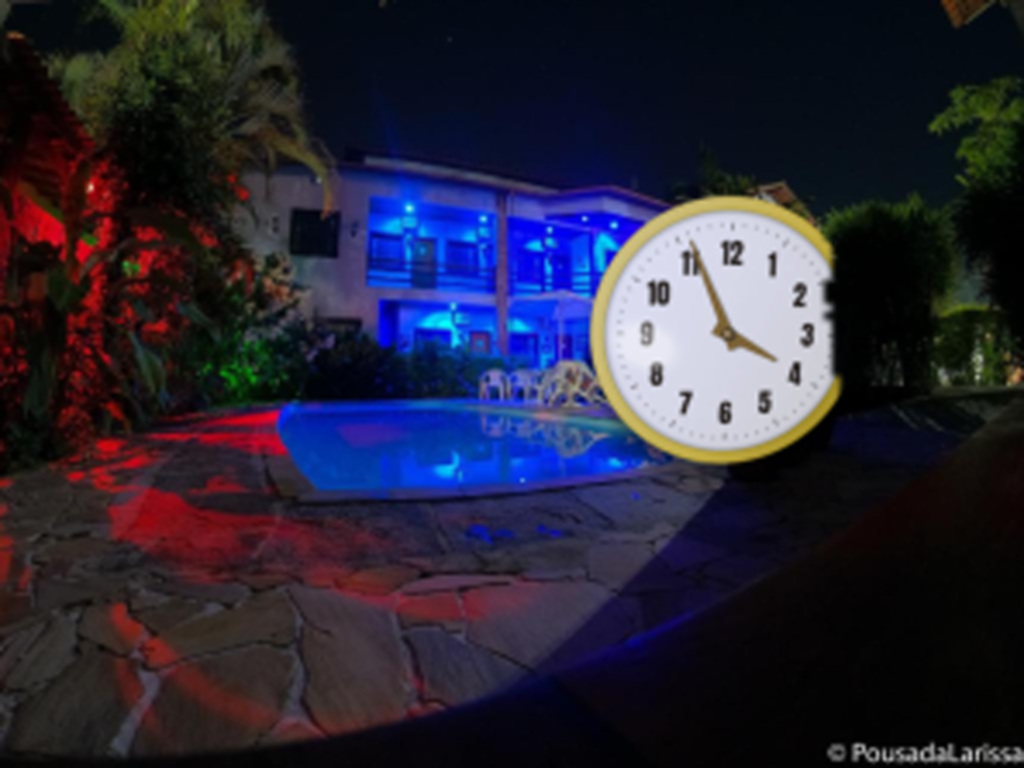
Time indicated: {"hour": 3, "minute": 56}
